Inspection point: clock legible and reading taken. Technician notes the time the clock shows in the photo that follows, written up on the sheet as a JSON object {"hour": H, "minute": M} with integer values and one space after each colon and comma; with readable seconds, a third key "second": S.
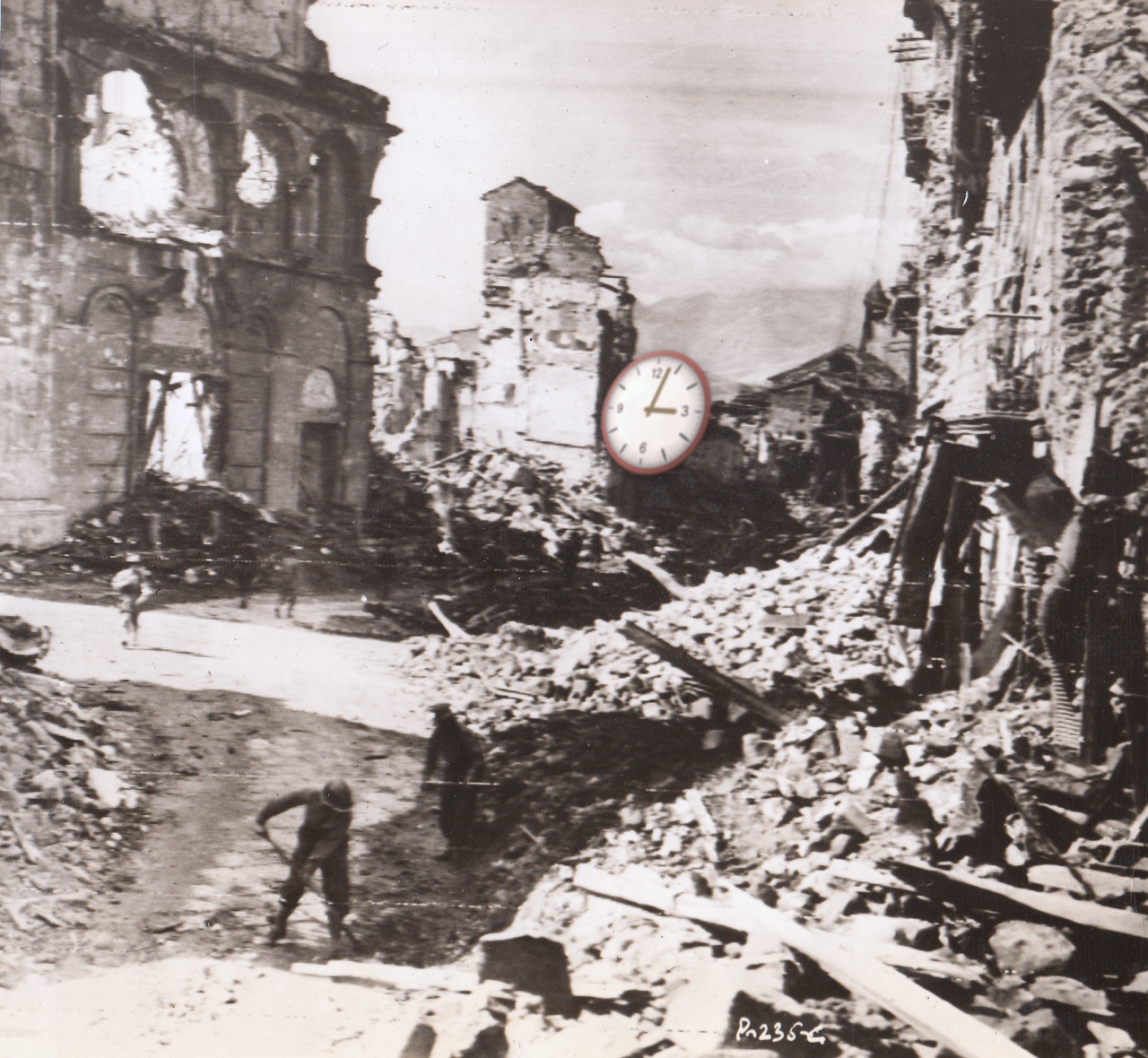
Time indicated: {"hour": 3, "minute": 3}
